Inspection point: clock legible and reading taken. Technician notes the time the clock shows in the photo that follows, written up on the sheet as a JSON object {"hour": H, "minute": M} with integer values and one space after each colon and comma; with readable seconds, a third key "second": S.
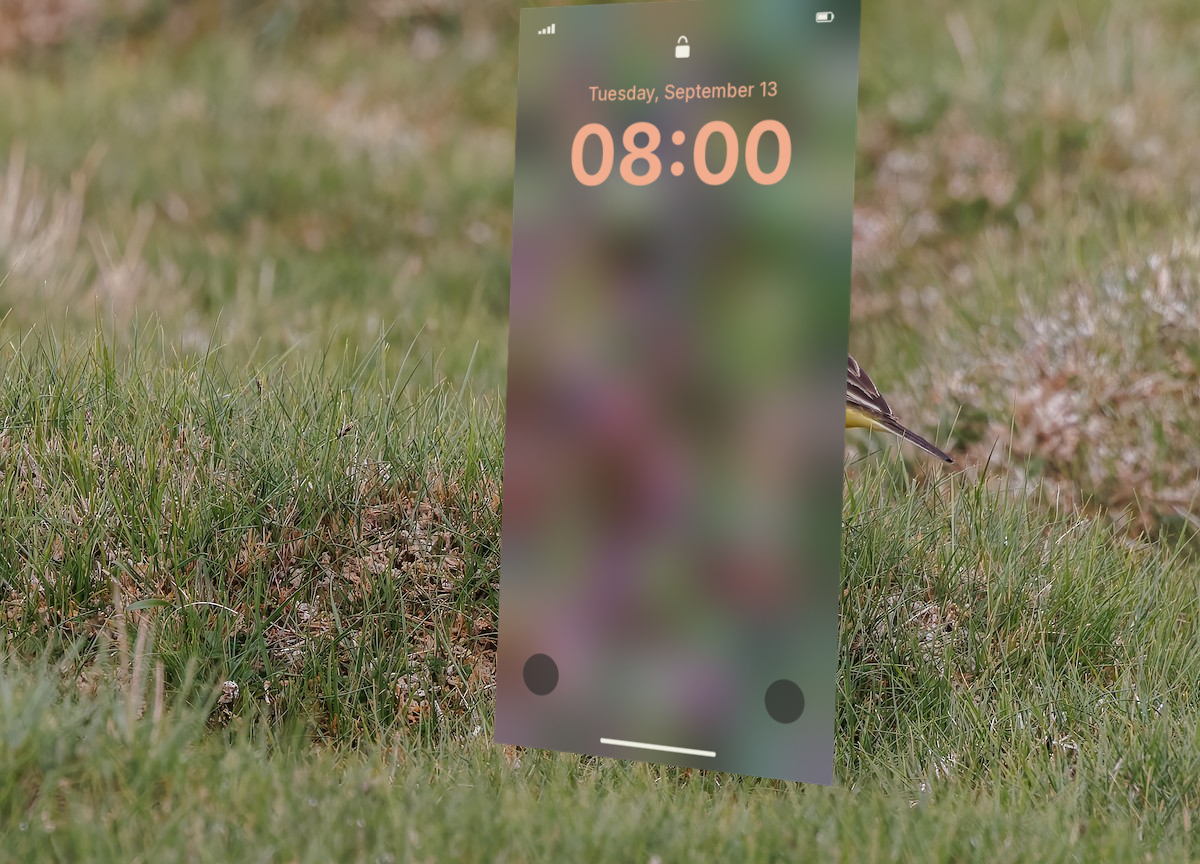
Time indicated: {"hour": 8, "minute": 0}
